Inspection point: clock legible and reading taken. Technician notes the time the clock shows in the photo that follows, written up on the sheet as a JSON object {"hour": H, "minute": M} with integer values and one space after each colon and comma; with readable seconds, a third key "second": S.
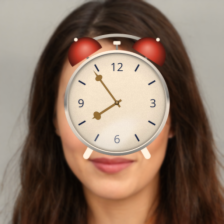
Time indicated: {"hour": 7, "minute": 54}
